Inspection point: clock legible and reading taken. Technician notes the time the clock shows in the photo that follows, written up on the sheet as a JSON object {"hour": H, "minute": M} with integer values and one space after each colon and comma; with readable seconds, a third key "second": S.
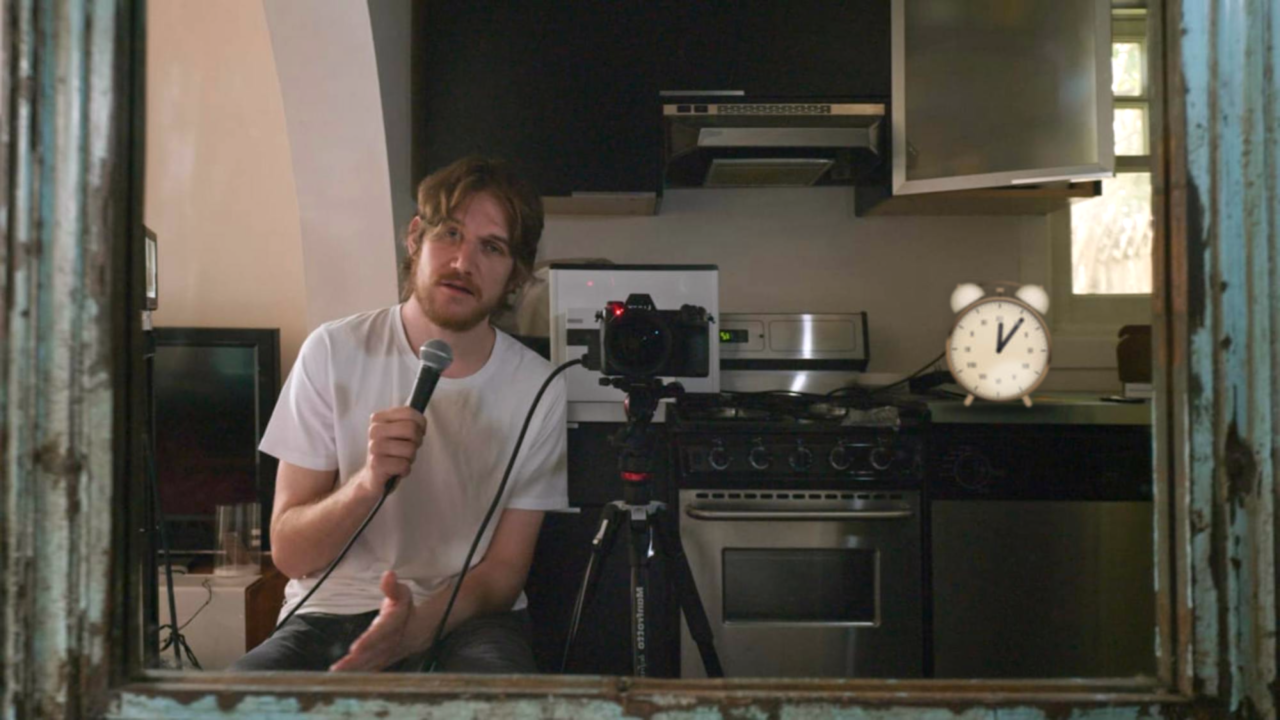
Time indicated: {"hour": 12, "minute": 6}
